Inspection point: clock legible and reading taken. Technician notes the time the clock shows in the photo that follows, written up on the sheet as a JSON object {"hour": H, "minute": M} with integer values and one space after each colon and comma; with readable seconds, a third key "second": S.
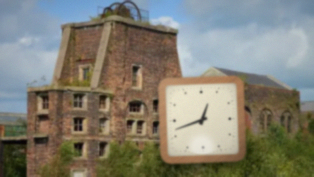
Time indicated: {"hour": 12, "minute": 42}
